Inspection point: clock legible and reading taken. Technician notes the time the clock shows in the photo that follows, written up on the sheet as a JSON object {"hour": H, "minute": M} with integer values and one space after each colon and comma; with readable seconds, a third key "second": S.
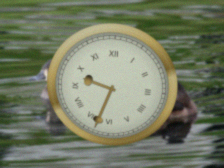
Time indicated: {"hour": 9, "minute": 33}
